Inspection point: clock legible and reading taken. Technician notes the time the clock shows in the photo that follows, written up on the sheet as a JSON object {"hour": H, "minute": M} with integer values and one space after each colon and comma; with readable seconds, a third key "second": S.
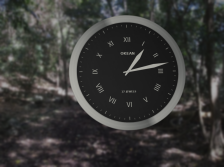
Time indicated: {"hour": 1, "minute": 13}
